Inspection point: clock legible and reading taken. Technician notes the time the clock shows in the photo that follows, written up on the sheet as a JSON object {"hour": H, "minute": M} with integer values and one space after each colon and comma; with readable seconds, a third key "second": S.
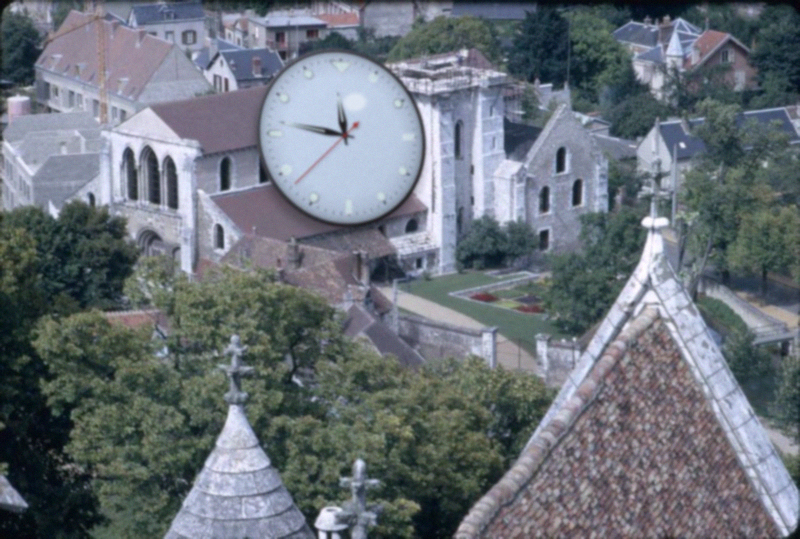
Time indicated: {"hour": 11, "minute": 46, "second": 38}
